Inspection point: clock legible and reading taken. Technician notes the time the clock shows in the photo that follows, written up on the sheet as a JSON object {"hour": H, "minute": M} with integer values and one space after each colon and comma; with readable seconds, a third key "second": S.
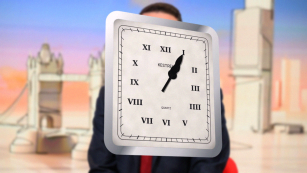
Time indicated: {"hour": 1, "minute": 5}
